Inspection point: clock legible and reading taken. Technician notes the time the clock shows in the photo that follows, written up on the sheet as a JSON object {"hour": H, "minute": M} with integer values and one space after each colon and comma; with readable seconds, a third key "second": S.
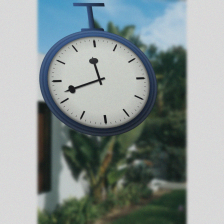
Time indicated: {"hour": 11, "minute": 42}
